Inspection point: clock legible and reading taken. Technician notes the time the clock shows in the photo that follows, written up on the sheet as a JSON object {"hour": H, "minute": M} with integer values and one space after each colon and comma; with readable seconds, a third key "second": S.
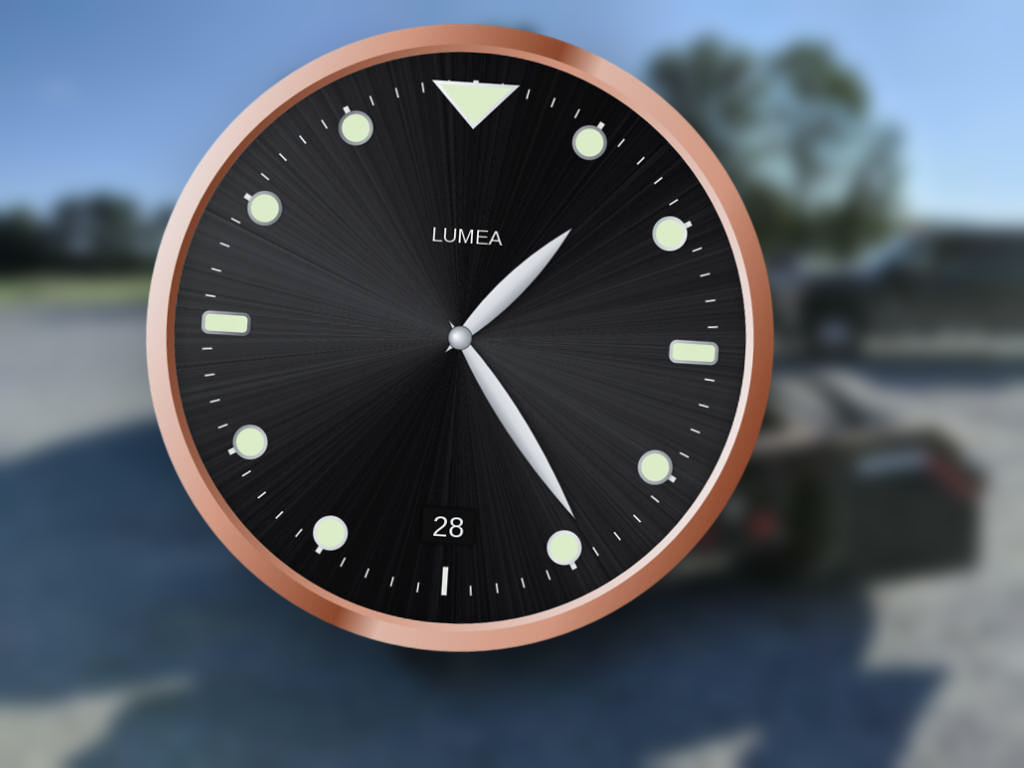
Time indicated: {"hour": 1, "minute": 24}
